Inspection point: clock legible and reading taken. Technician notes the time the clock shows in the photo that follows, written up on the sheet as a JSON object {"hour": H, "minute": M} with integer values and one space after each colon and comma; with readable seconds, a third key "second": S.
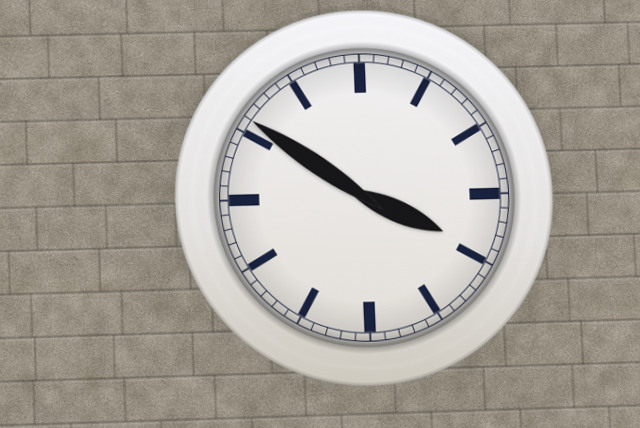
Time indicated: {"hour": 3, "minute": 51}
